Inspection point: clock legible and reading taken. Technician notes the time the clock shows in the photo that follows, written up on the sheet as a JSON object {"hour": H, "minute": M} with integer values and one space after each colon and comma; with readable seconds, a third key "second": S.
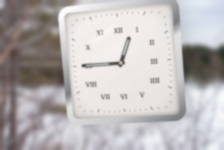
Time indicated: {"hour": 12, "minute": 45}
